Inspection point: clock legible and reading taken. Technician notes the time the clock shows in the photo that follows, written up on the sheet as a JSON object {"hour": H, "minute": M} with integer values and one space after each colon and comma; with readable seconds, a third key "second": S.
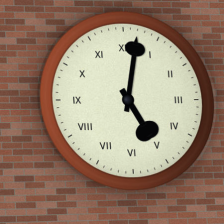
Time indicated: {"hour": 5, "minute": 2}
